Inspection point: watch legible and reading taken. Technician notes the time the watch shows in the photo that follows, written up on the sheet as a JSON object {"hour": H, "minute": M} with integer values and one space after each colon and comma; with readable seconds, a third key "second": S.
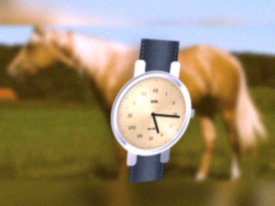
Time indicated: {"hour": 5, "minute": 16}
